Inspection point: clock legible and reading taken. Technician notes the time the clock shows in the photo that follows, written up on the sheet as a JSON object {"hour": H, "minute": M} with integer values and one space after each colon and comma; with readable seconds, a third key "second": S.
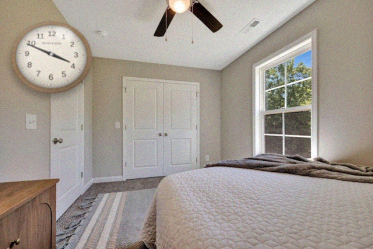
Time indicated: {"hour": 3, "minute": 49}
